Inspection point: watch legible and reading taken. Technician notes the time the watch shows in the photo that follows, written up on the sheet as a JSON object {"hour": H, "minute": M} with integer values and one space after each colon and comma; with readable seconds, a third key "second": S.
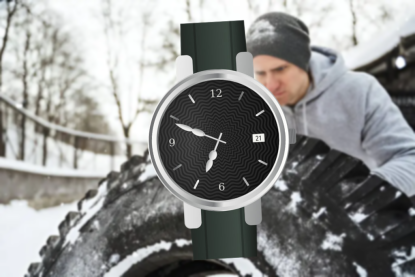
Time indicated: {"hour": 6, "minute": 49}
